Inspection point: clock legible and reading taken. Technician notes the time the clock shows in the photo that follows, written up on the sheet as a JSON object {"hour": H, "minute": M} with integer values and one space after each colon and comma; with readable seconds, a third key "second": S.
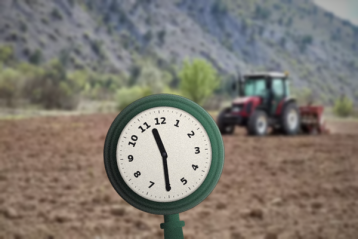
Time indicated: {"hour": 11, "minute": 30}
